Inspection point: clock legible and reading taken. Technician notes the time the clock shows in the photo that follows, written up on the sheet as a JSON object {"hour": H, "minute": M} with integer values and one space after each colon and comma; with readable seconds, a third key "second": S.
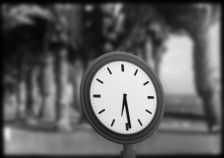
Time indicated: {"hour": 6, "minute": 29}
